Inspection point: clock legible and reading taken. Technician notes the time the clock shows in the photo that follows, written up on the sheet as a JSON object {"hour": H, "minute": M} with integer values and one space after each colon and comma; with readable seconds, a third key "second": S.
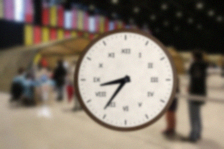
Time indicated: {"hour": 8, "minute": 36}
